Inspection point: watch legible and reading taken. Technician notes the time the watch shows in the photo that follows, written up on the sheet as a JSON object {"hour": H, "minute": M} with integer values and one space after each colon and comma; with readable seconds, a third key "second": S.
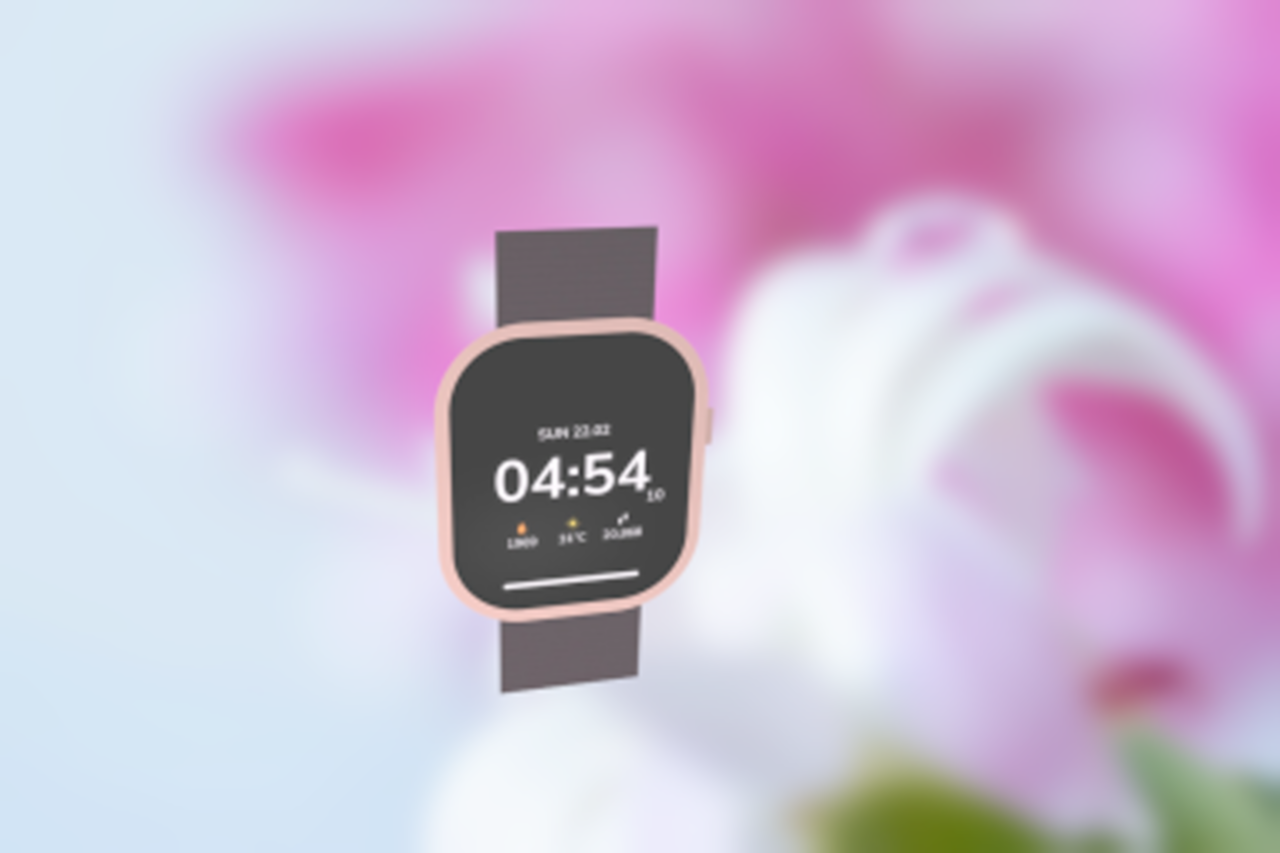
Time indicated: {"hour": 4, "minute": 54}
